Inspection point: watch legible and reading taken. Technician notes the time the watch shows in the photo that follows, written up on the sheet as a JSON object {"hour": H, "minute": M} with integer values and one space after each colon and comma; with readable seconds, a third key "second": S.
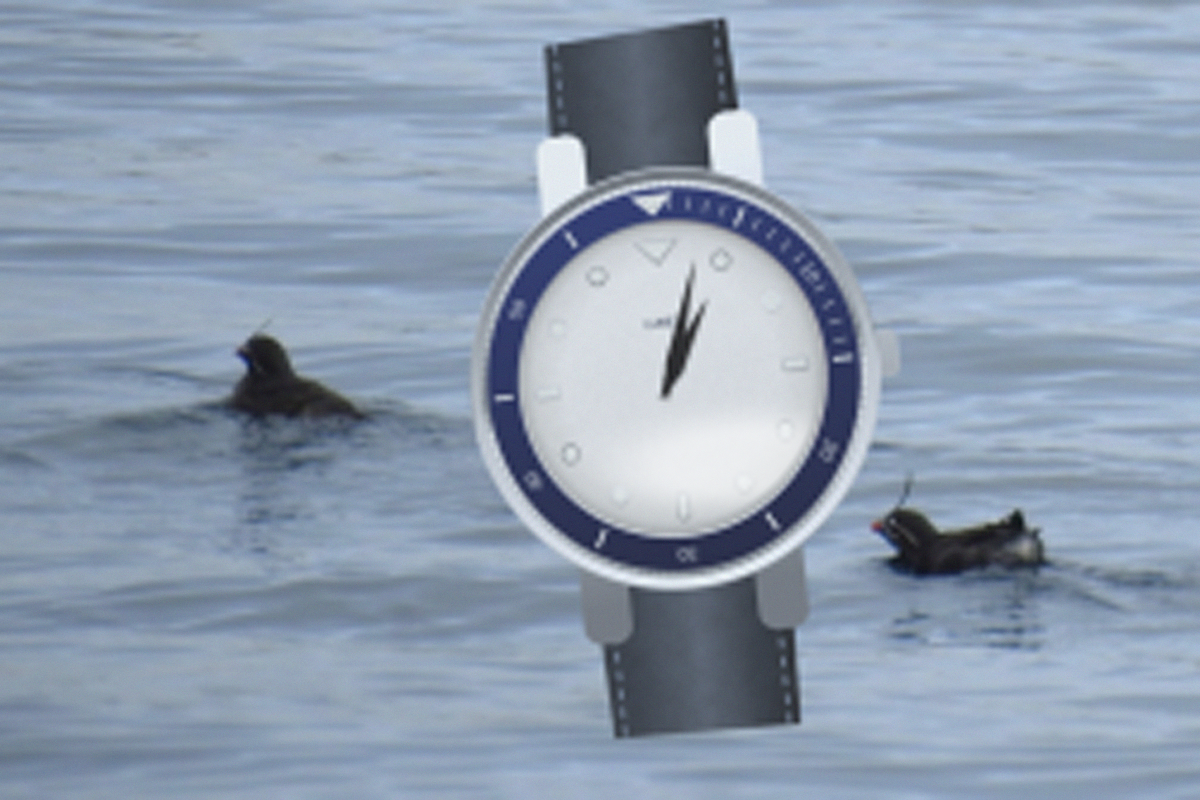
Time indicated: {"hour": 1, "minute": 3}
